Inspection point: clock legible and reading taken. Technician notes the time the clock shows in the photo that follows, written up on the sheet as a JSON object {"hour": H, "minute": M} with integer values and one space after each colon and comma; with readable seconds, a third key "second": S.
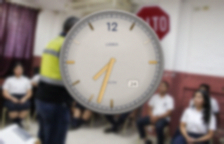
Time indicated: {"hour": 7, "minute": 33}
